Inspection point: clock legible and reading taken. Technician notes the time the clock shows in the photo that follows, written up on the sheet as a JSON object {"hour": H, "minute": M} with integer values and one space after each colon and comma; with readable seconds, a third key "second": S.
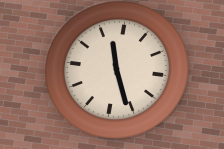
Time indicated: {"hour": 11, "minute": 26}
